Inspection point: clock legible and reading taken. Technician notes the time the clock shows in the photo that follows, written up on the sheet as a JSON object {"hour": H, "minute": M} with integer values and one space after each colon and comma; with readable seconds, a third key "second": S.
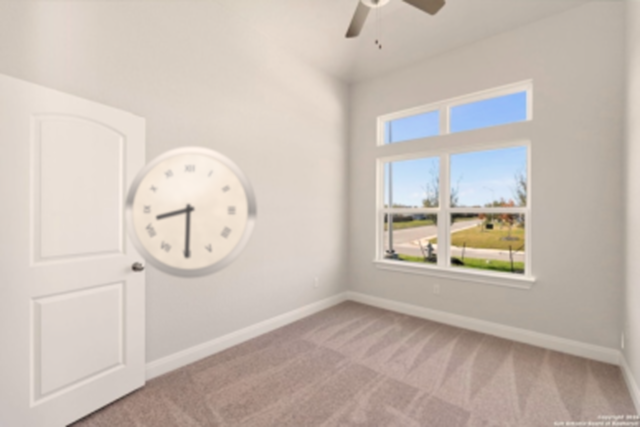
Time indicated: {"hour": 8, "minute": 30}
